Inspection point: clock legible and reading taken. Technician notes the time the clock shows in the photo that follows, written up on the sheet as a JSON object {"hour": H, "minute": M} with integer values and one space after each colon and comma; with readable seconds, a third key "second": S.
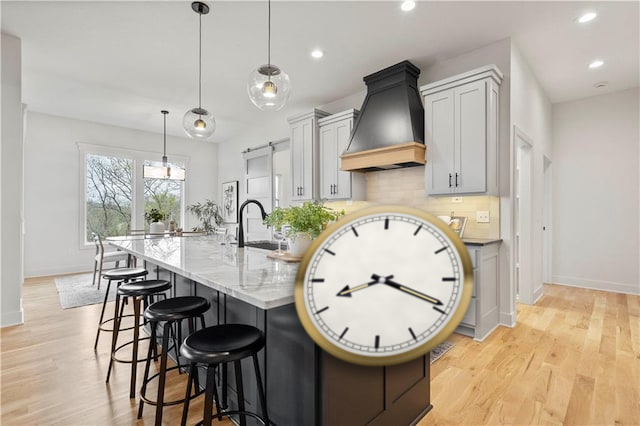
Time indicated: {"hour": 8, "minute": 19}
